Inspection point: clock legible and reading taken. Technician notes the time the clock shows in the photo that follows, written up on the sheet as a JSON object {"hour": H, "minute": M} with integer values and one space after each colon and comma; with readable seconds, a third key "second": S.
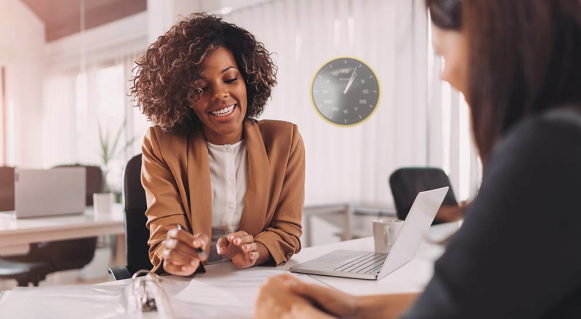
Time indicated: {"hour": 1, "minute": 4}
